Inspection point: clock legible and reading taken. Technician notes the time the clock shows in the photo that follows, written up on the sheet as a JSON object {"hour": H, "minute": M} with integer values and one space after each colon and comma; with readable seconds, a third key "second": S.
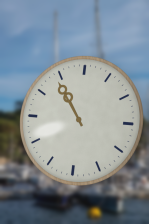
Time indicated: {"hour": 10, "minute": 54}
